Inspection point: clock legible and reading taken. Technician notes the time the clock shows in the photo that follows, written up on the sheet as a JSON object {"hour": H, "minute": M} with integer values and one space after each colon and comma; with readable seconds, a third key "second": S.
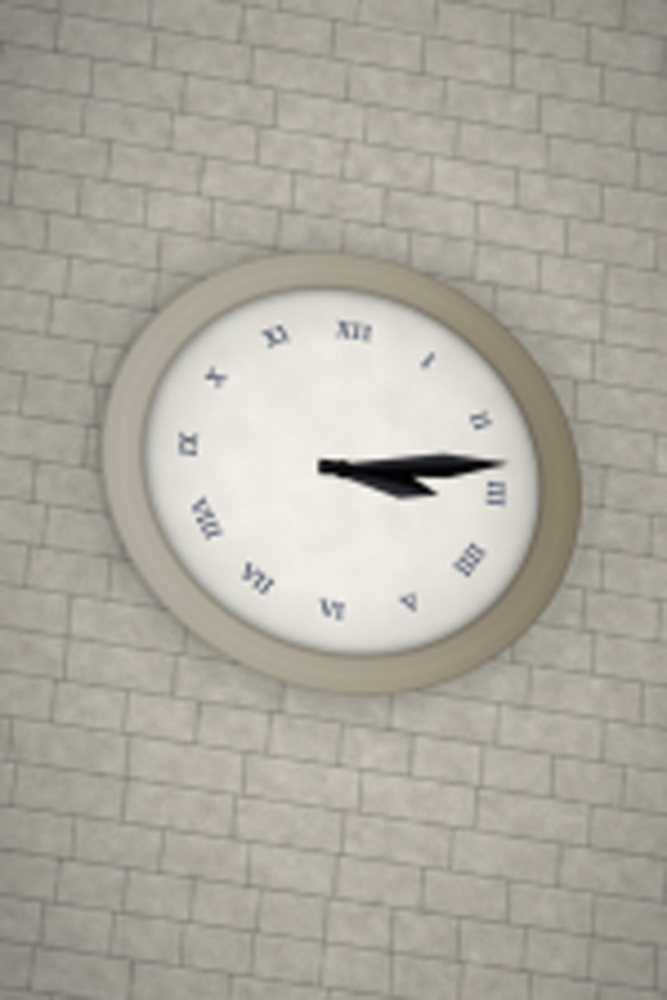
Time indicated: {"hour": 3, "minute": 13}
